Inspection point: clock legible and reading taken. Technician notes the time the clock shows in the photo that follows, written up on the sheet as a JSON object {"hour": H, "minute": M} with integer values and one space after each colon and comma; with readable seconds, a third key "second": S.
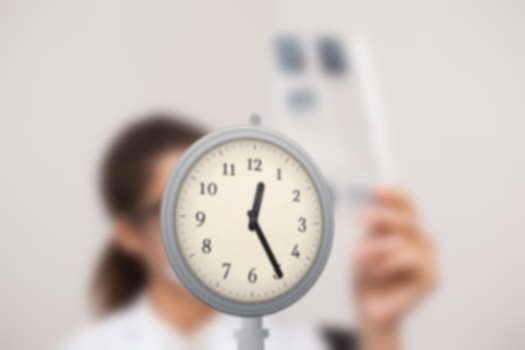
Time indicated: {"hour": 12, "minute": 25}
